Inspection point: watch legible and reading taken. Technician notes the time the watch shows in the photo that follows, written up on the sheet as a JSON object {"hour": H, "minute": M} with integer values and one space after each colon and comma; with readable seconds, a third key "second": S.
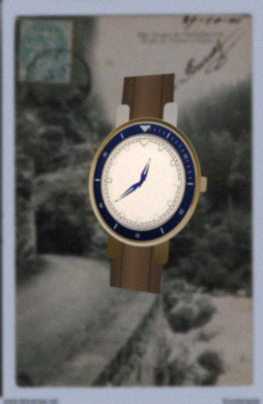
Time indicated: {"hour": 12, "minute": 39}
